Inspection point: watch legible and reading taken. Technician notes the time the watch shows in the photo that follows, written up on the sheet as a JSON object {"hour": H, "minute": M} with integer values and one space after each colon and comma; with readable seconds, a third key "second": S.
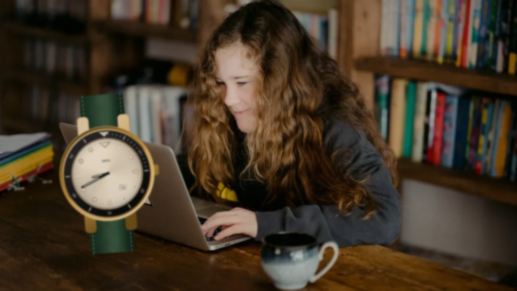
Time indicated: {"hour": 8, "minute": 41}
